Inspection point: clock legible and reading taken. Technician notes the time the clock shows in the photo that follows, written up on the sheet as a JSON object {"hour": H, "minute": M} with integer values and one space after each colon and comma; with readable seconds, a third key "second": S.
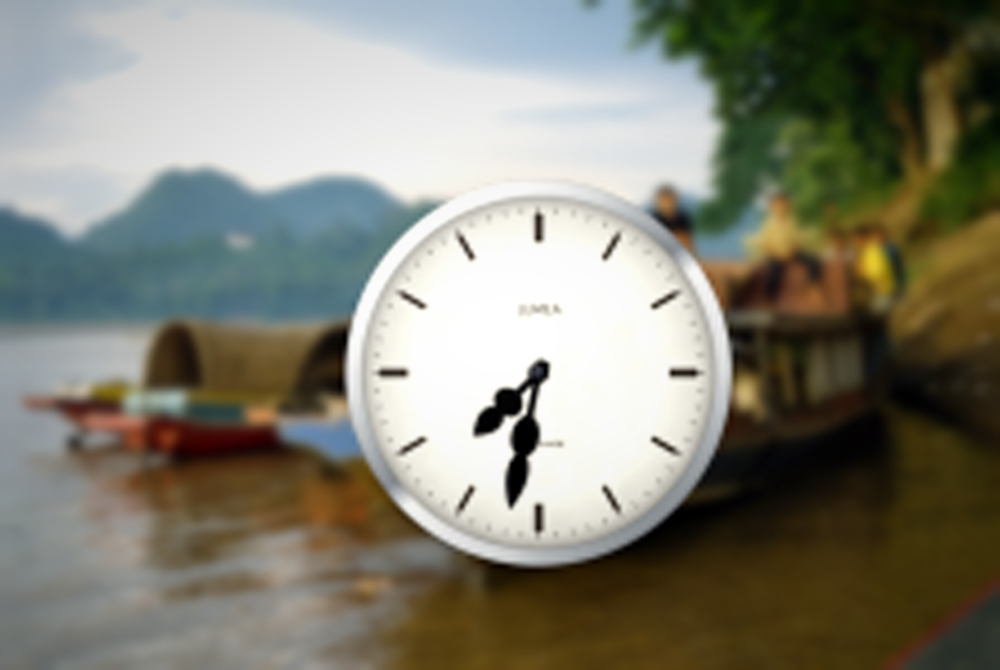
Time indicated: {"hour": 7, "minute": 32}
